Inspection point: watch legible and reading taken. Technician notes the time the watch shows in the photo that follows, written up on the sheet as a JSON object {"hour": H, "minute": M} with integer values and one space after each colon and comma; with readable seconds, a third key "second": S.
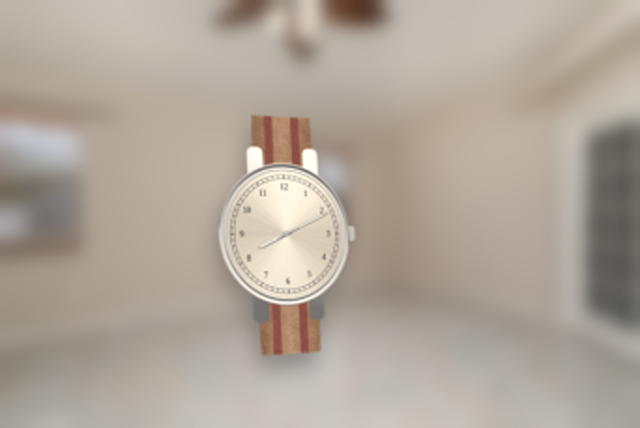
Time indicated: {"hour": 8, "minute": 11}
